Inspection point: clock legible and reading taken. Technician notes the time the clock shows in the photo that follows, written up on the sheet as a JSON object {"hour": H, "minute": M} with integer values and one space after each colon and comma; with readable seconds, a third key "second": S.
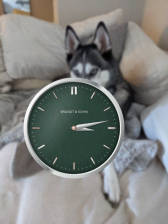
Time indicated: {"hour": 3, "minute": 13}
